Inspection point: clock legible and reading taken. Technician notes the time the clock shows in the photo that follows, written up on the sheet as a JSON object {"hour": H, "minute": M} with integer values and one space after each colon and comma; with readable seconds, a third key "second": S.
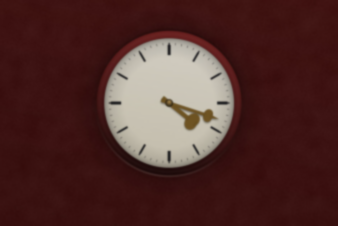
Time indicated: {"hour": 4, "minute": 18}
